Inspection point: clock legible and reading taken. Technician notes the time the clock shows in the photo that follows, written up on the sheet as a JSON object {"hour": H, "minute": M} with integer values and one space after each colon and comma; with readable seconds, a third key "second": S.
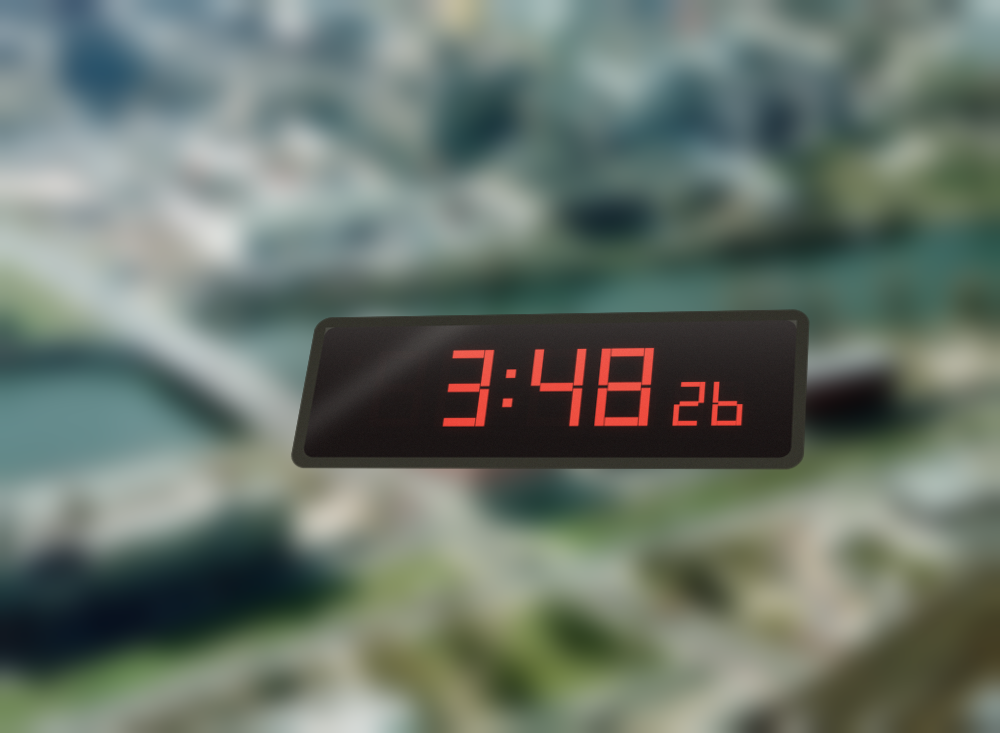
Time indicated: {"hour": 3, "minute": 48, "second": 26}
